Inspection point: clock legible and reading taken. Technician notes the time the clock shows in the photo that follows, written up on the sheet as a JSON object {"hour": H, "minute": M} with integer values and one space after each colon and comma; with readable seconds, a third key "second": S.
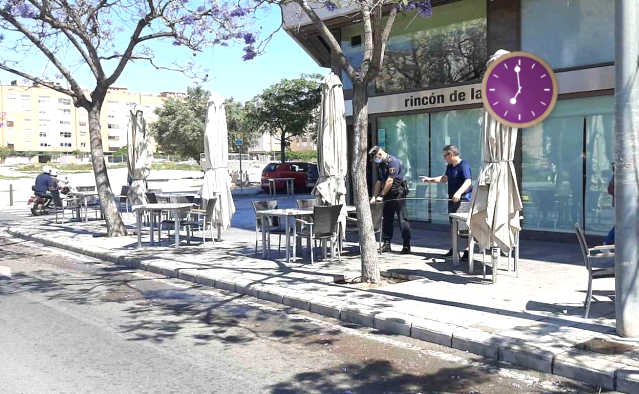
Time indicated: {"hour": 6, "minute": 59}
